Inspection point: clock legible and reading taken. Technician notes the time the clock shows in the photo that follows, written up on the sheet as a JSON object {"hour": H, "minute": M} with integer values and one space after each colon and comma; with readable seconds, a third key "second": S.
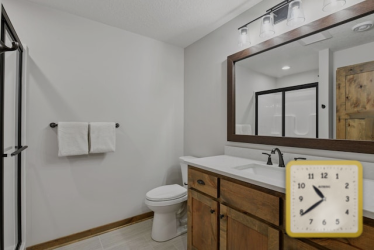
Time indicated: {"hour": 10, "minute": 39}
